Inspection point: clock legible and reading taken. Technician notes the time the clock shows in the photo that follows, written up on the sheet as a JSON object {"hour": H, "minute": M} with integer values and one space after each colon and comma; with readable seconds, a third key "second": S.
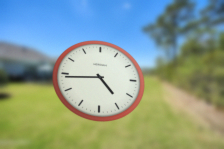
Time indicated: {"hour": 4, "minute": 44}
